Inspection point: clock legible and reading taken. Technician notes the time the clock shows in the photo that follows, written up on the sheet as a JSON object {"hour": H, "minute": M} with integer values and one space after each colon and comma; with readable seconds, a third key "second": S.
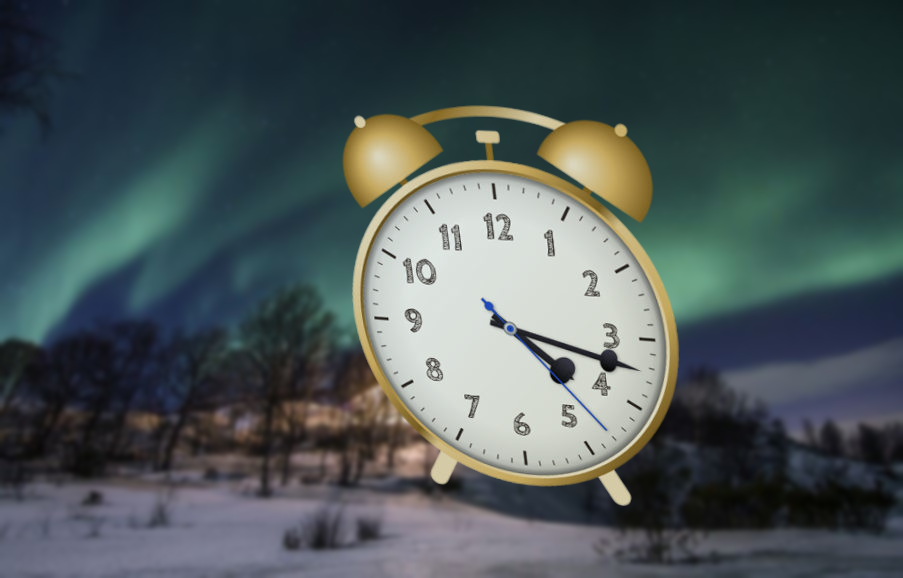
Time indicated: {"hour": 4, "minute": 17, "second": 23}
